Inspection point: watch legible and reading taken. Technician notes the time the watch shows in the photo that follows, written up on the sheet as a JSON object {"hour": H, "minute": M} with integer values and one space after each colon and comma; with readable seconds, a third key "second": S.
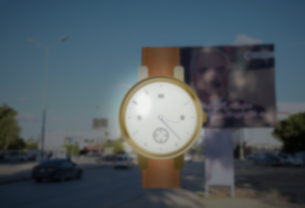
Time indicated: {"hour": 3, "minute": 23}
